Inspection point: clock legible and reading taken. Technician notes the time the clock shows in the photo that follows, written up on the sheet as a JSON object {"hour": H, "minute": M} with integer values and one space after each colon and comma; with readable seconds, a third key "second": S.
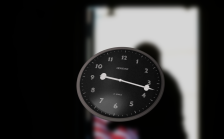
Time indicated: {"hour": 9, "minute": 17}
